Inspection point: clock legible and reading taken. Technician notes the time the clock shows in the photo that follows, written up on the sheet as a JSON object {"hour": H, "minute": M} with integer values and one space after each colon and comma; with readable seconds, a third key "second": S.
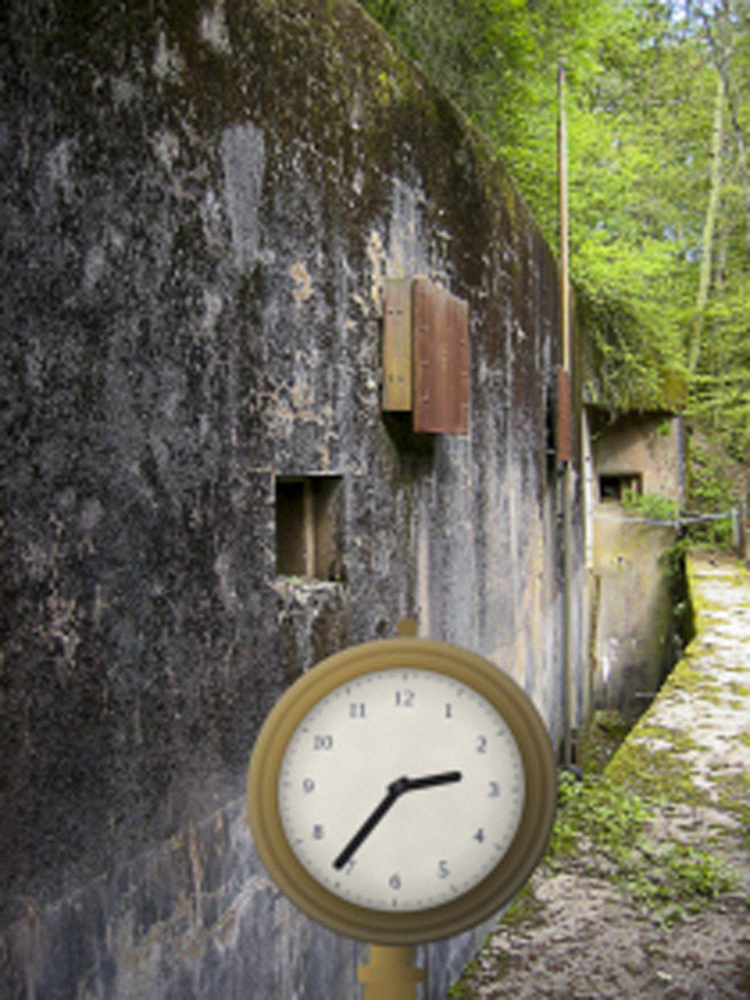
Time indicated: {"hour": 2, "minute": 36}
